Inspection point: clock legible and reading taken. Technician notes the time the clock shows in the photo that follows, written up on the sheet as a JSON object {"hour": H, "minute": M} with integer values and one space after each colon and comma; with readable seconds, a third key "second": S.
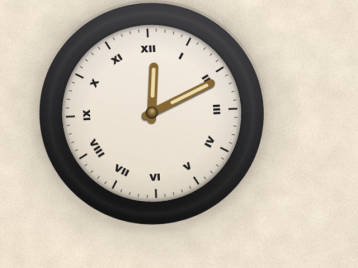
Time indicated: {"hour": 12, "minute": 11}
